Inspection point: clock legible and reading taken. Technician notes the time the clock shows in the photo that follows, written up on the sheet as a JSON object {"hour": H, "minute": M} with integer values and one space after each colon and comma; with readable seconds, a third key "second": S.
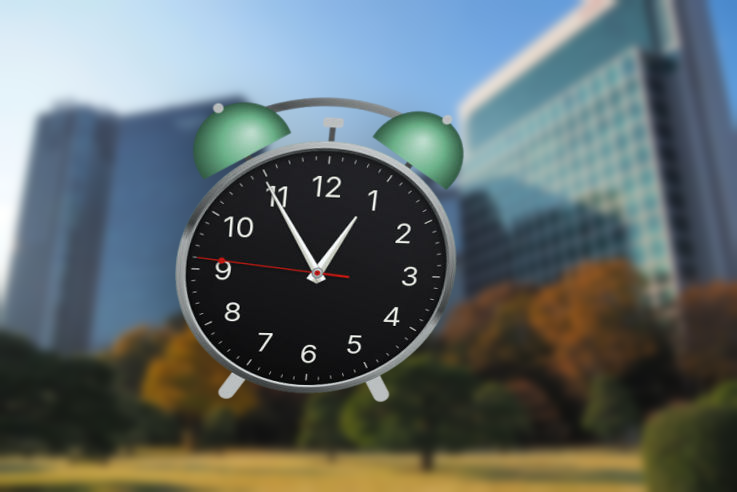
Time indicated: {"hour": 12, "minute": 54, "second": 46}
